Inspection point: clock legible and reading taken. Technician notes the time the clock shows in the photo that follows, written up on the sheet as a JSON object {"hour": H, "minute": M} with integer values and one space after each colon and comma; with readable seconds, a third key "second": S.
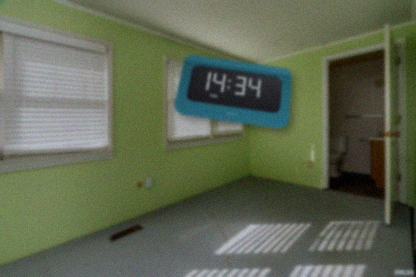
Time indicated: {"hour": 14, "minute": 34}
